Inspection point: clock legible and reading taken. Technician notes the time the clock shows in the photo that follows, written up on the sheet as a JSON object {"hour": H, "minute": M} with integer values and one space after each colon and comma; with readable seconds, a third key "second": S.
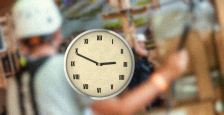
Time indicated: {"hour": 2, "minute": 49}
